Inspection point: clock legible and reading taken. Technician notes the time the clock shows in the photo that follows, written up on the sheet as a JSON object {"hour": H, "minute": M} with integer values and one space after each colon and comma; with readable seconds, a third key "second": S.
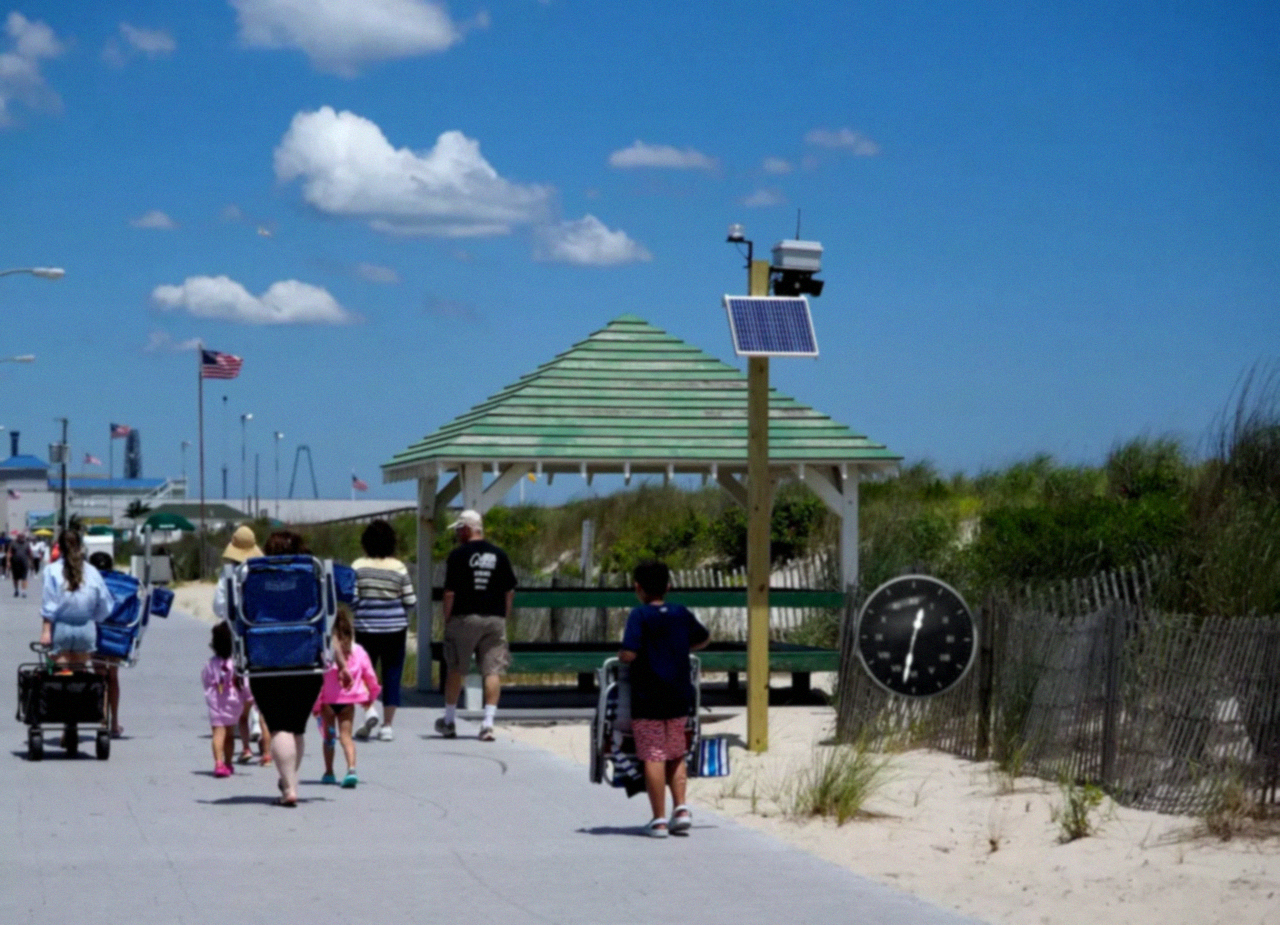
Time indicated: {"hour": 12, "minute": 32}
